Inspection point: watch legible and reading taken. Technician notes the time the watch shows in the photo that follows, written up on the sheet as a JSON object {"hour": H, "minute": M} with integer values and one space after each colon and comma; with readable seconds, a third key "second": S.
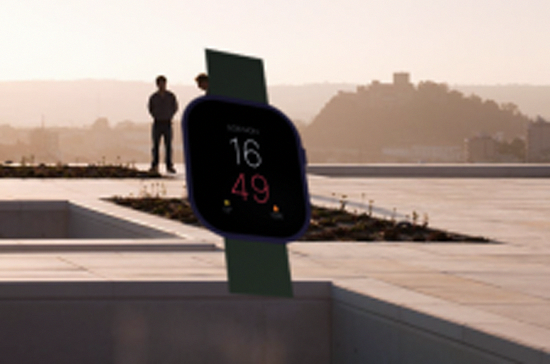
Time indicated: {"hour": 16, "minute": 49}
